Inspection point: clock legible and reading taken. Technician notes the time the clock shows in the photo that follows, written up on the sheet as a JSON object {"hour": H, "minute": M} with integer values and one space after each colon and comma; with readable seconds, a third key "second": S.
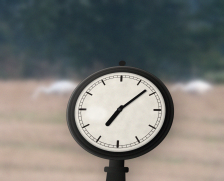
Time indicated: {"hour": 7, "minute": 8}
